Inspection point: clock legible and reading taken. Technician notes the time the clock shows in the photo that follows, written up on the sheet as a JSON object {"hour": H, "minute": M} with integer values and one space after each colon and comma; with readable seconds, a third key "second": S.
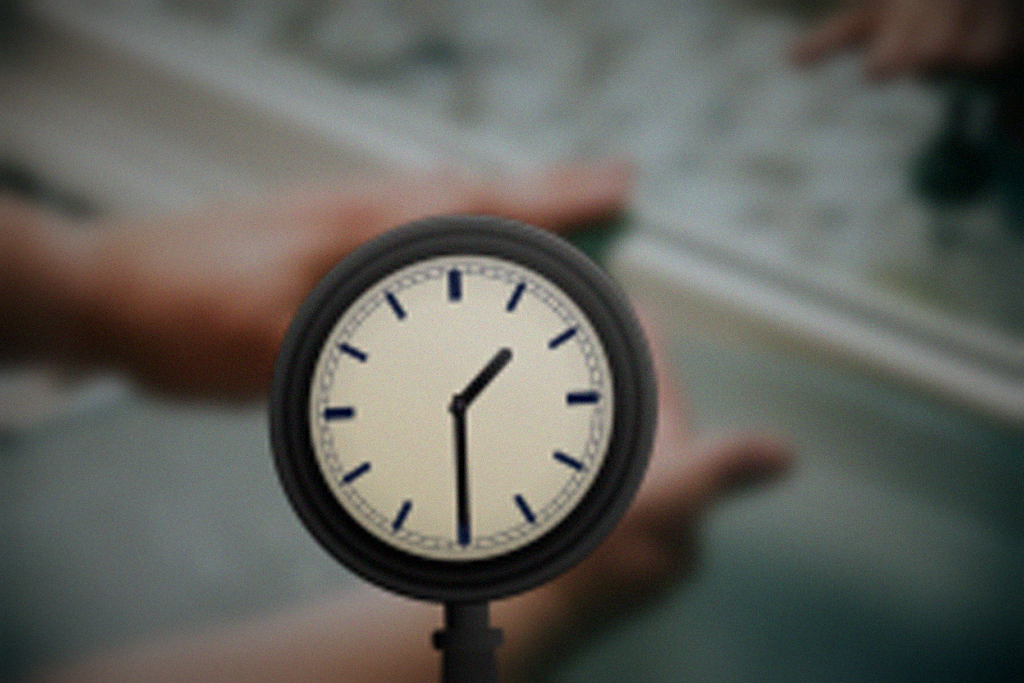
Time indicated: {"hour": 1, "minute": 30}
